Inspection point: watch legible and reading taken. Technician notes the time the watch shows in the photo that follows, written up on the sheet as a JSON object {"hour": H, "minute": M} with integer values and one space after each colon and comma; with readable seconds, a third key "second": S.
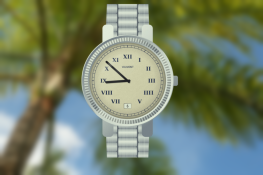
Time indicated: {"hour": 8, "minute": 52}
